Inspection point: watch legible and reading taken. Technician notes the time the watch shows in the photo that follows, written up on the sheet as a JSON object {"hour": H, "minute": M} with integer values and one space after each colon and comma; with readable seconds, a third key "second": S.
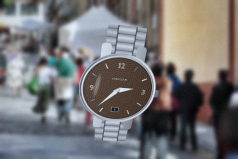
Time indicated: {"hour": 2, "minute": 37}
